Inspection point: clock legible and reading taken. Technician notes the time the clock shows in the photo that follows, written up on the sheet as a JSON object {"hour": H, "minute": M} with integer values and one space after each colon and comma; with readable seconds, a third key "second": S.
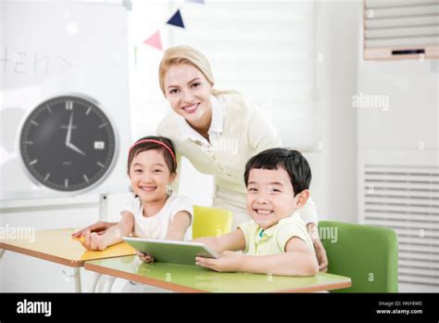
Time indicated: {"hour": 4, "minute": 1}
